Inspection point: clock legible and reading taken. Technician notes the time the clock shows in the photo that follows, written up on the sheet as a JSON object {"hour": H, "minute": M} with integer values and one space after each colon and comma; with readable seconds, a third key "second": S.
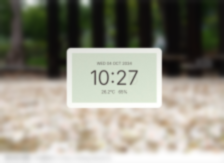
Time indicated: {"hour": 10, "minute": 27}
